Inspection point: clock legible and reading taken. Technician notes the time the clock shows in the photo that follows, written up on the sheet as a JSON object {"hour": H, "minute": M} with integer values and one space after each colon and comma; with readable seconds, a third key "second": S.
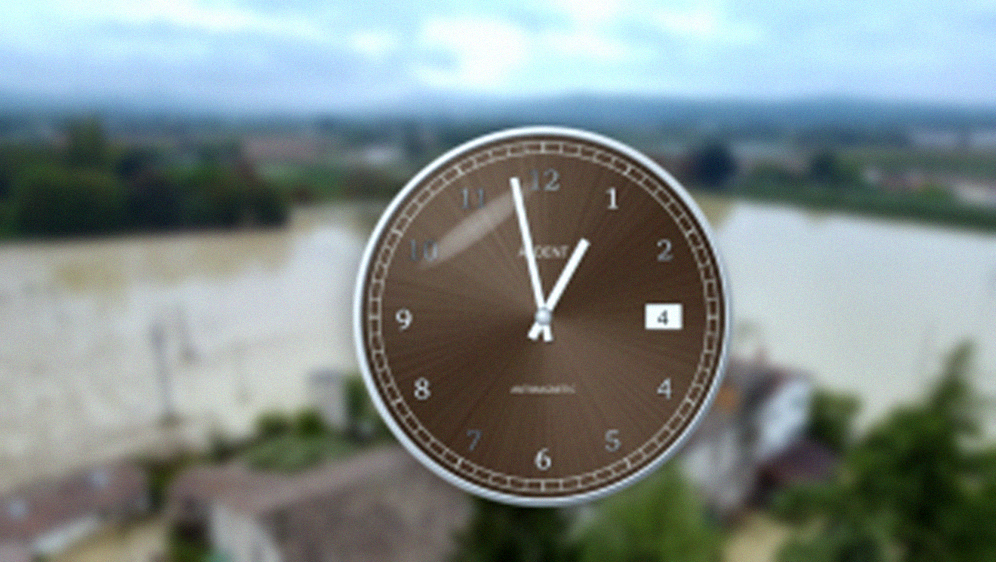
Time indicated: {"hour": 12, "minute": 58}
